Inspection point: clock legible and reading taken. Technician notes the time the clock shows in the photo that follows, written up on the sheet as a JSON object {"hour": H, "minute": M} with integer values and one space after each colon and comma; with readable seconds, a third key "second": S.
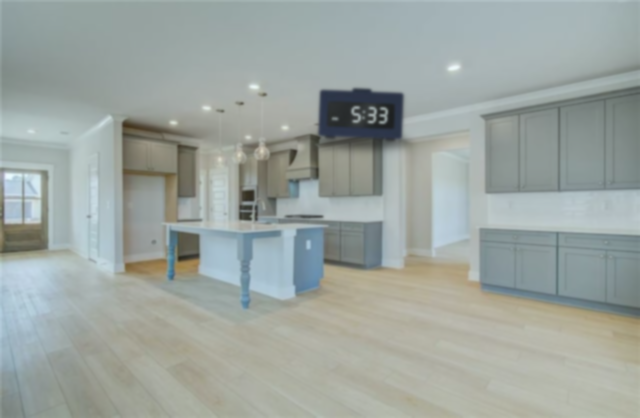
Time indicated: {"hour": 5, "minute": 33}
